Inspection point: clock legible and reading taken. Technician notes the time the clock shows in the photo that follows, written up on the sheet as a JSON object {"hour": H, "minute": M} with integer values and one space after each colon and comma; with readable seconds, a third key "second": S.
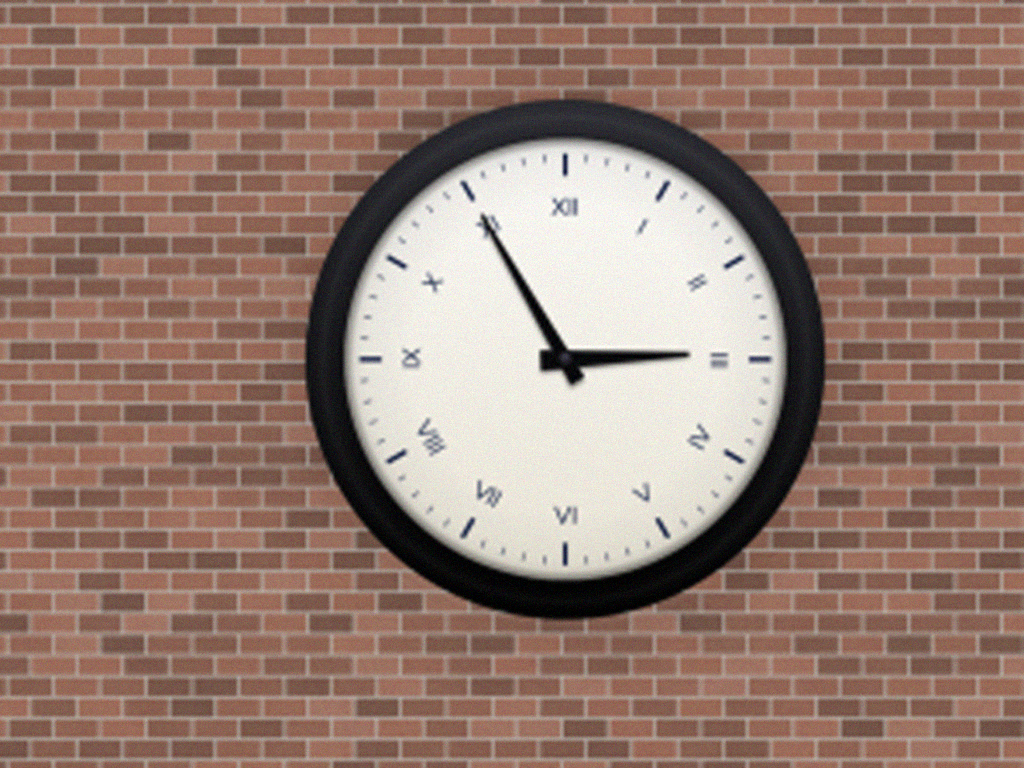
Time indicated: {"hour": 2, "minute": 55}
